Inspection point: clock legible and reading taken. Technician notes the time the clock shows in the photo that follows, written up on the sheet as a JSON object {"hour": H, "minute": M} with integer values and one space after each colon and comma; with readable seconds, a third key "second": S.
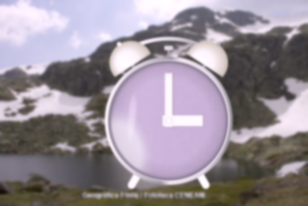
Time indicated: {"hour": 3, "minute": 0}
